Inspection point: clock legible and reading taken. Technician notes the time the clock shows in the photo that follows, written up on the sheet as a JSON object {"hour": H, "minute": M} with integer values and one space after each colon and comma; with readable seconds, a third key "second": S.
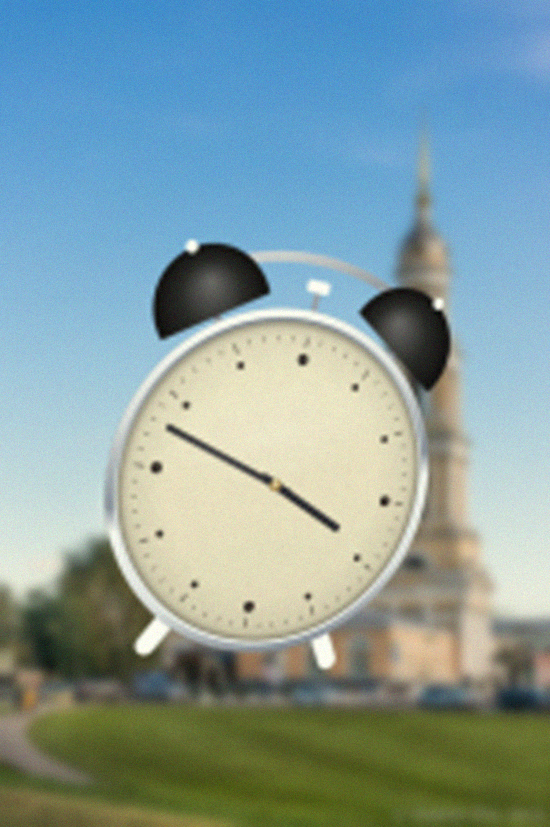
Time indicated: {"hour": 3, "minute": 48}
